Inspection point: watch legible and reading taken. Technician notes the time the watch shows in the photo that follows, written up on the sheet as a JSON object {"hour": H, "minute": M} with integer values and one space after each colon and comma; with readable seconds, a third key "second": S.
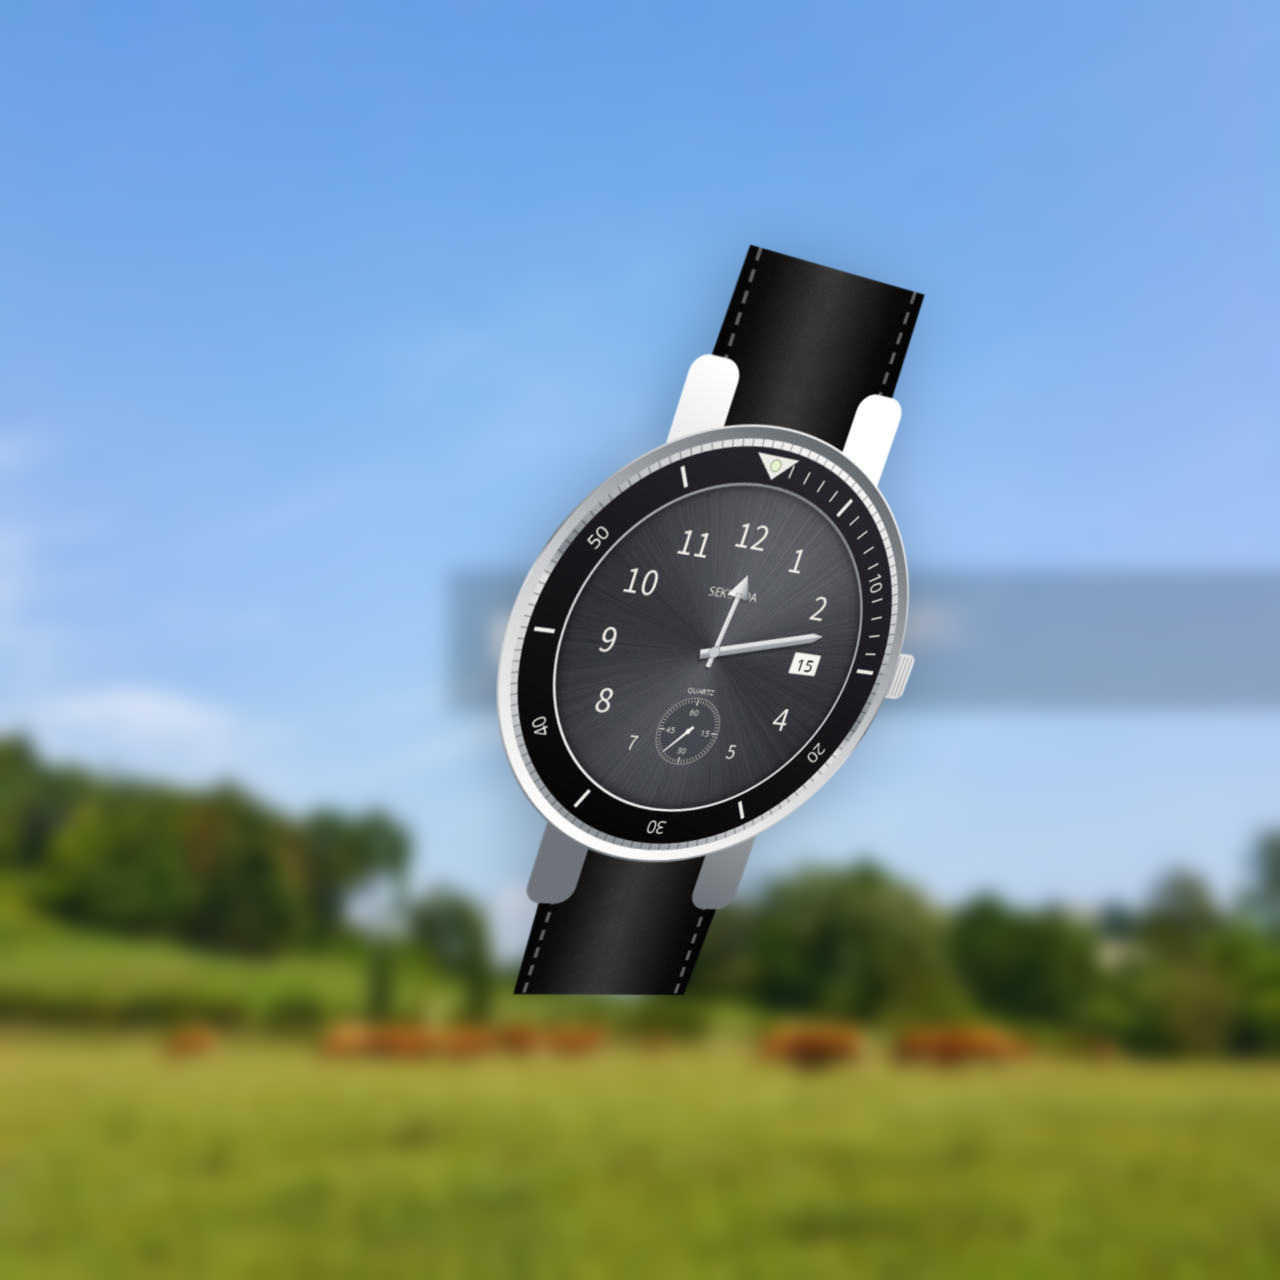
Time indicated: {"hour": 12, "minute": 12, "second": 37}
